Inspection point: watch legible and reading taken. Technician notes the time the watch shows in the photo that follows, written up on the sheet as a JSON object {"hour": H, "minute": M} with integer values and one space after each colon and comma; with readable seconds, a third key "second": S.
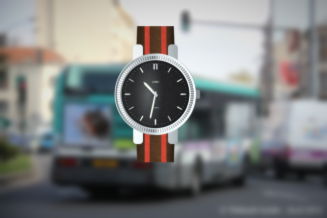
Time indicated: {"hour": 10, "minute": 32}
